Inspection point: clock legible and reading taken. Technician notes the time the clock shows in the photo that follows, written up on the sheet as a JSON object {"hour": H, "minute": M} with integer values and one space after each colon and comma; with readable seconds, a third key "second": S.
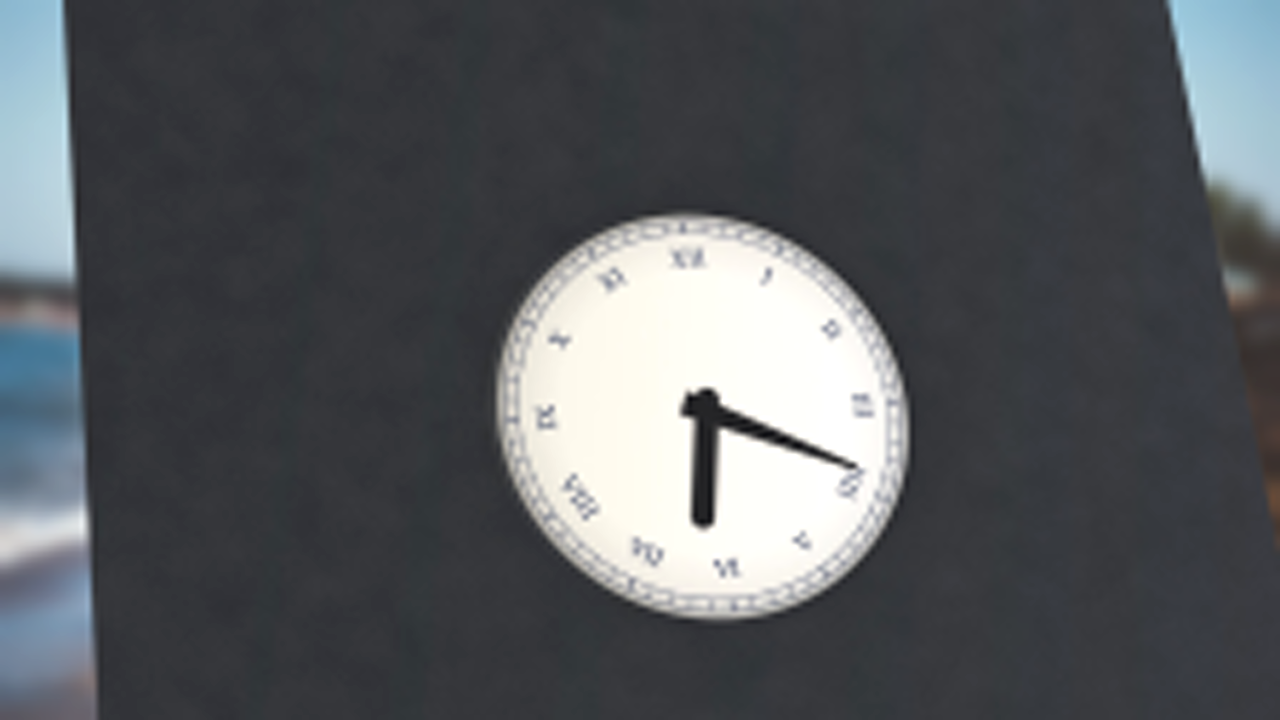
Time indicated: {"hour": 6, "minute": 19}
